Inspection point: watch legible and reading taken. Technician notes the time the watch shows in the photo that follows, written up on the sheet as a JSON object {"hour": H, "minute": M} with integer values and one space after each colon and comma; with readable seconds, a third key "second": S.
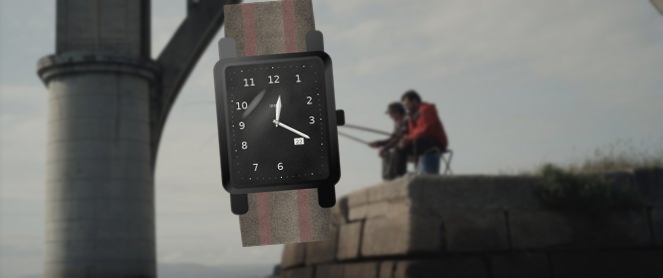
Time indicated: {"hour": 12, "minute": 20}
